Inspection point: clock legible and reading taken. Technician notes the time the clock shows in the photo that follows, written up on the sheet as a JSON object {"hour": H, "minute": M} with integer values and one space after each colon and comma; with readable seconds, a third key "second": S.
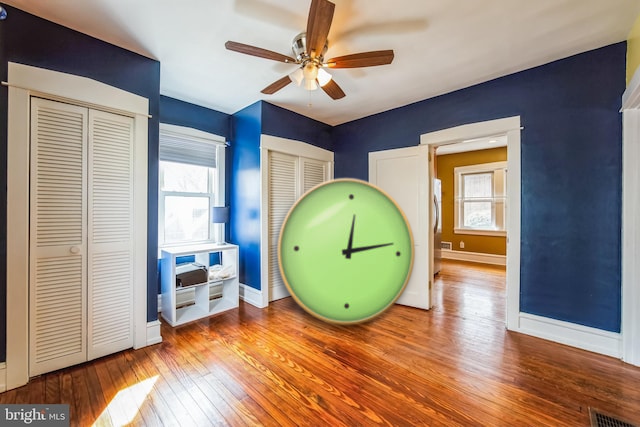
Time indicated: {"hour": 12, "minute": 13}
